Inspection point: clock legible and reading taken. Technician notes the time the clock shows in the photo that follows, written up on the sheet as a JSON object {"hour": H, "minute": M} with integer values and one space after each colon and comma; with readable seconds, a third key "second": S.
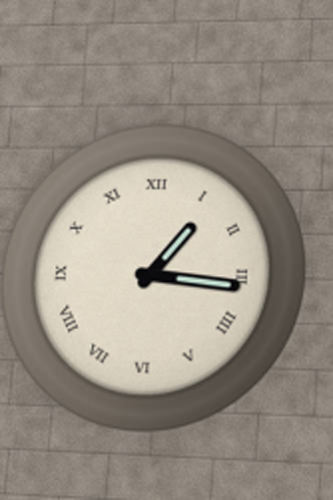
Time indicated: {"hour": 1, "minute": 16}
